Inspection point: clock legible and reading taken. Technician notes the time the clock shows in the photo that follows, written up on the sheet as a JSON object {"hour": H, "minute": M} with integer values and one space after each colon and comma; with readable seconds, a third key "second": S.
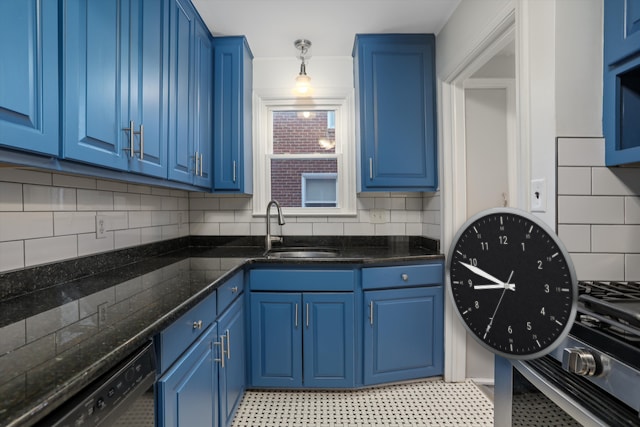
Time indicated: {"hour": 8, "minute": 48, "second": 35}
